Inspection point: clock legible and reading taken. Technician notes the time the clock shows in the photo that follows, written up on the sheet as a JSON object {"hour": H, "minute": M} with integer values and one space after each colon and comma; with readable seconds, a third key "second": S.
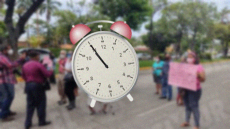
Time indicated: {"hour": 10, "minute": 55}
